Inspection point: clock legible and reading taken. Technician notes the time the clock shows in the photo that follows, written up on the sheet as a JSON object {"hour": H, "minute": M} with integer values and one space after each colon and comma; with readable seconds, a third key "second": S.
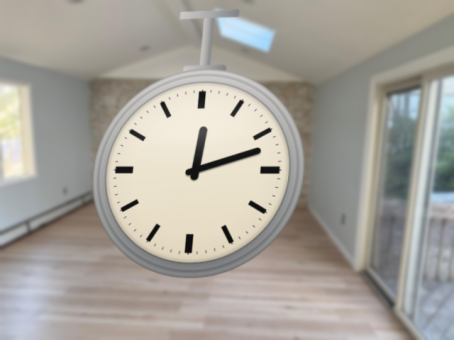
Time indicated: {"hour": 12, "minute": 12}
